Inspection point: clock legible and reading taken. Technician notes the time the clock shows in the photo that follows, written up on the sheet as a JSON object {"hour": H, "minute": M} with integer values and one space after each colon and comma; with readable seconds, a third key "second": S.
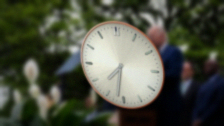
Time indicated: {"hour": 7, "minute": 32}
